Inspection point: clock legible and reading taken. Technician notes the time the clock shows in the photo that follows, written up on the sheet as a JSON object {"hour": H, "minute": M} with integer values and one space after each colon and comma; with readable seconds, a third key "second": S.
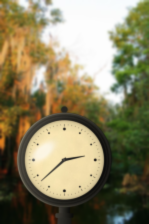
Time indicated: {"hour": 2, "minute": 38}
